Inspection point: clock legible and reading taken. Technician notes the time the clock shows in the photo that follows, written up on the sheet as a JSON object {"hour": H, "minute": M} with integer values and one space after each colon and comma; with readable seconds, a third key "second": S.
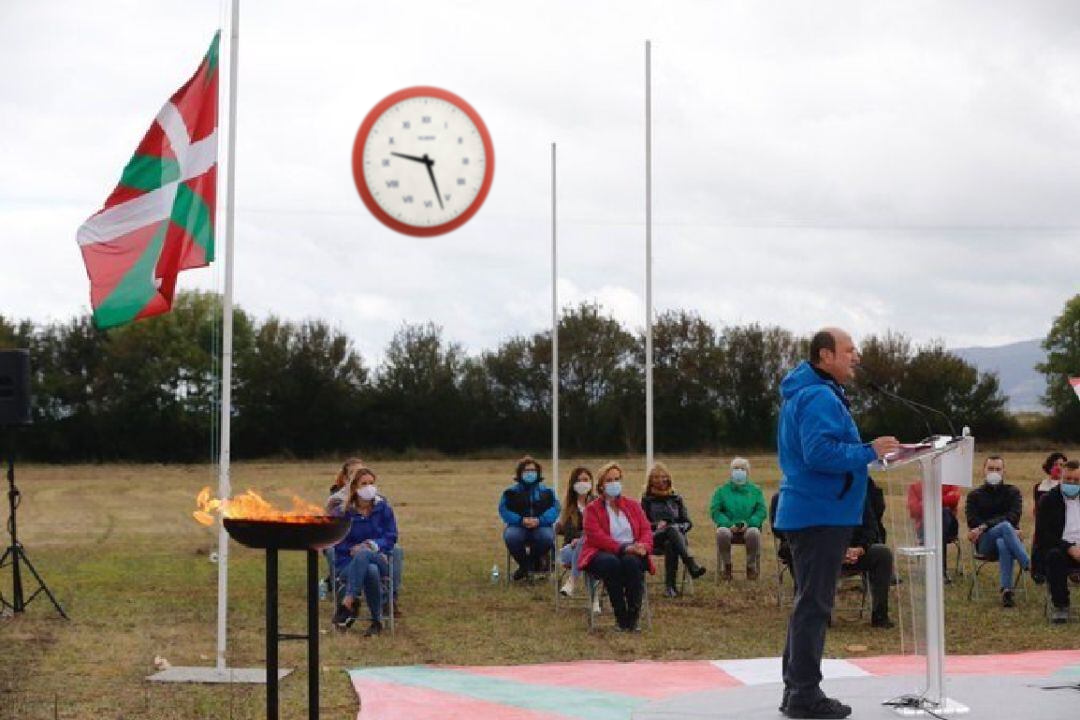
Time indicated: {"hour": 9, "minute": 27}
